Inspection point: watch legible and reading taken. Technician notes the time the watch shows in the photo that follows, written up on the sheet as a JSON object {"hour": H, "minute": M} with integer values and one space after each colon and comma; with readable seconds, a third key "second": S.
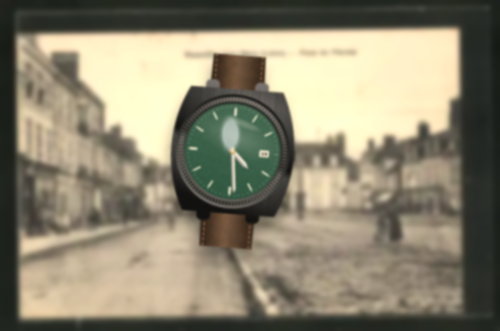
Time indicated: {"hour": 4, "minute": 29}
